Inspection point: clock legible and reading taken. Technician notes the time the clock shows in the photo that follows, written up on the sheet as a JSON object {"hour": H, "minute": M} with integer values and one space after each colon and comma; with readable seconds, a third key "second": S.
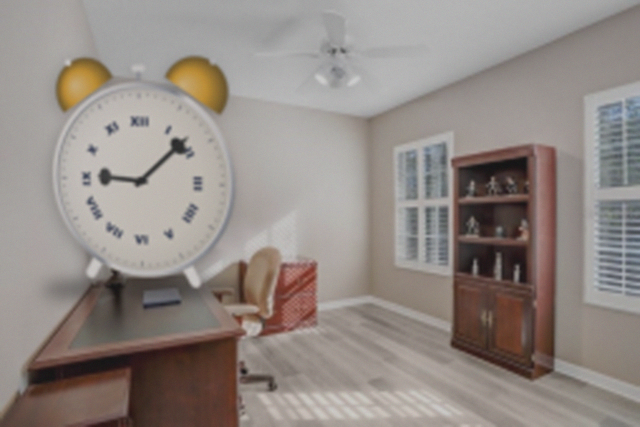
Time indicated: {"hour": 9, "minute": 8}
